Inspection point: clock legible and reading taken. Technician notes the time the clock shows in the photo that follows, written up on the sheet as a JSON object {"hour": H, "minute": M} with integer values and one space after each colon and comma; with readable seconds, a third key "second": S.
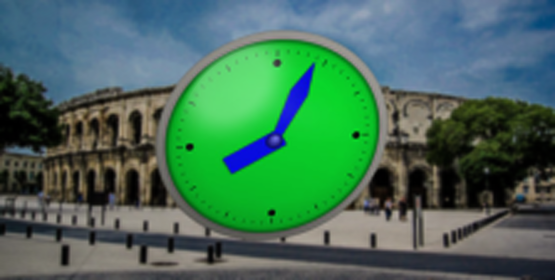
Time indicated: {"hour": 8, "minute": 4}
